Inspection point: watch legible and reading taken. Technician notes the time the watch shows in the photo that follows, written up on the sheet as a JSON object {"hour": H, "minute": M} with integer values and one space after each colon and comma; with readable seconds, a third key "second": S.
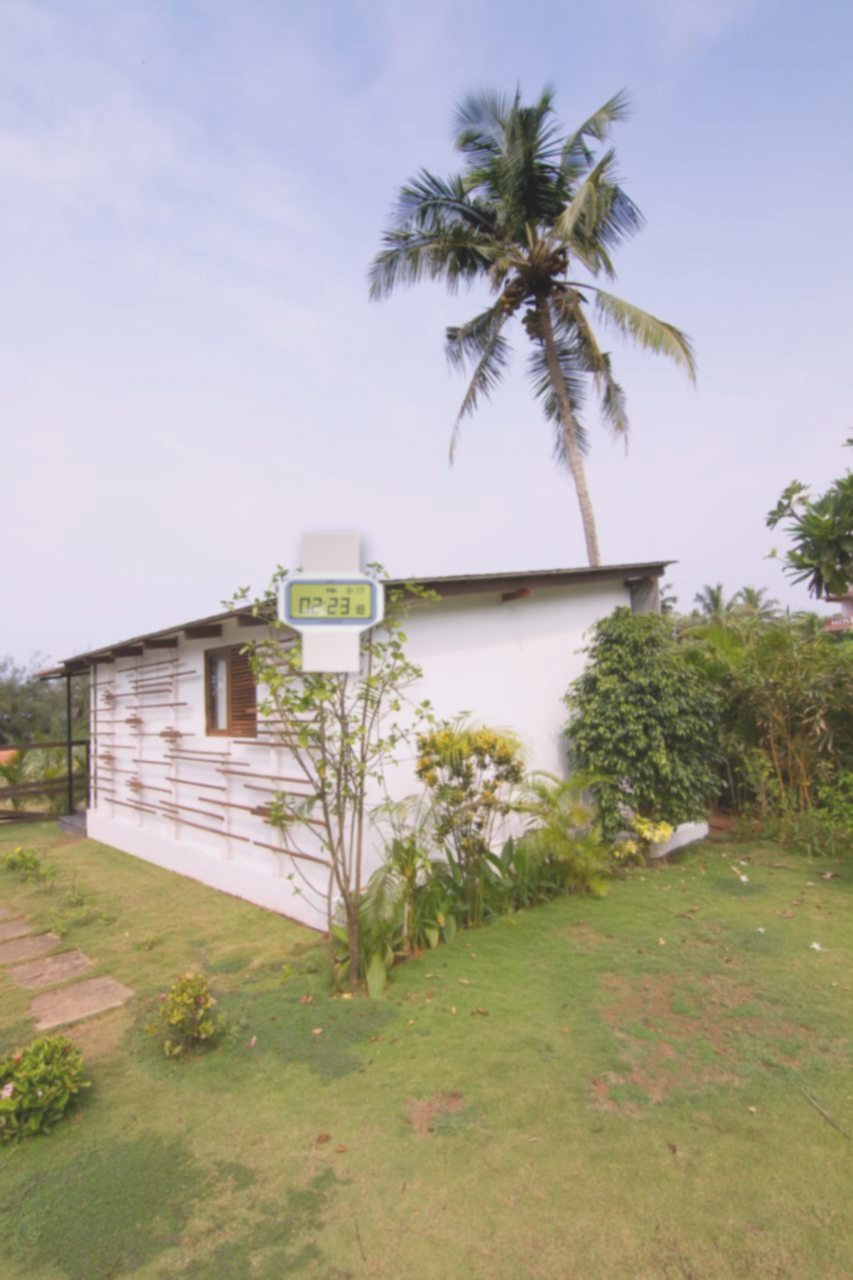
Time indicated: {"hour": 2, "minute": 23}
